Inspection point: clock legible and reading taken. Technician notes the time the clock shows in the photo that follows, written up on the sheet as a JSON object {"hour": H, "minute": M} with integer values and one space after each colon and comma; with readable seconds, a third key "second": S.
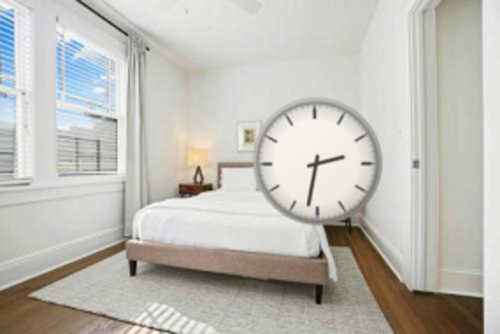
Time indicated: {"hour": 2, "minute": 32}
